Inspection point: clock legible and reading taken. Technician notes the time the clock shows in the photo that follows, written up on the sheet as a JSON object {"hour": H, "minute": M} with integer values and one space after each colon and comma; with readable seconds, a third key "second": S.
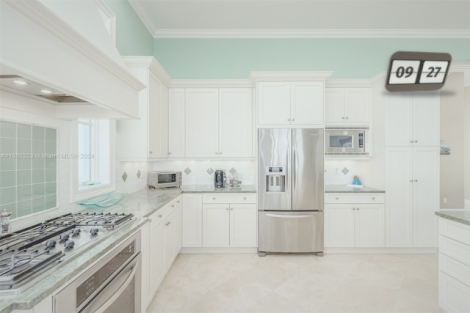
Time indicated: {"hour": 9, "minute": 27}
